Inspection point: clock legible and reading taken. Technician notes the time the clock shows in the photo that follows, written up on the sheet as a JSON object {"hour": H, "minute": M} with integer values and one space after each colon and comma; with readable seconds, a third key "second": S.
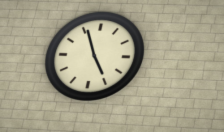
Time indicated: {"hour": 4, "minute": 56}
